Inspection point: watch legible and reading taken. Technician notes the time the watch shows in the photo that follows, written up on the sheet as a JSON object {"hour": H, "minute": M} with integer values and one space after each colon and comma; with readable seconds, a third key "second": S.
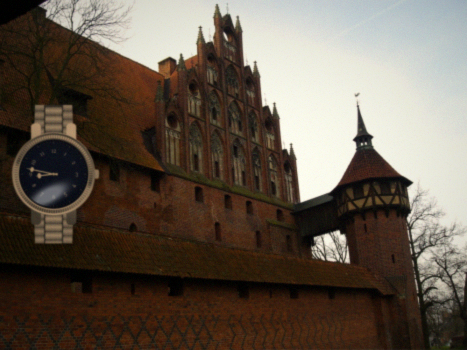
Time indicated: {"hour": 8, "minute": 47}
